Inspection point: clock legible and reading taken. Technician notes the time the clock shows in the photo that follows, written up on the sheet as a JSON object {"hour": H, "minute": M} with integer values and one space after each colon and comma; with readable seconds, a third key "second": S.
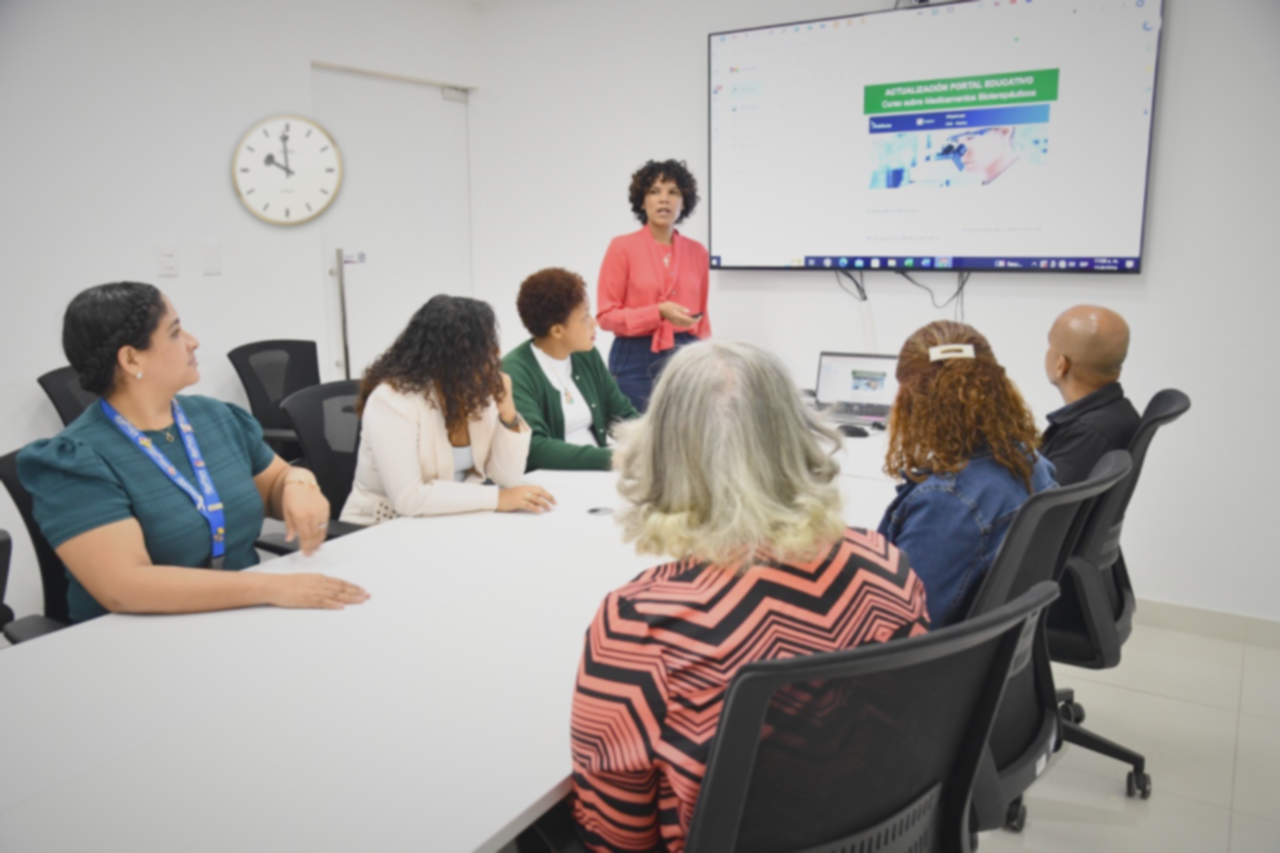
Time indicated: {"hour": 9, "minute": 59}
